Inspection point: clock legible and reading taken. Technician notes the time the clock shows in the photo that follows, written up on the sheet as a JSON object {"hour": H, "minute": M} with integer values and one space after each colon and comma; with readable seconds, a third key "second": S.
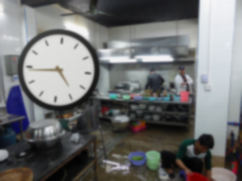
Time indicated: {"hour": 4, "minute": 44}
